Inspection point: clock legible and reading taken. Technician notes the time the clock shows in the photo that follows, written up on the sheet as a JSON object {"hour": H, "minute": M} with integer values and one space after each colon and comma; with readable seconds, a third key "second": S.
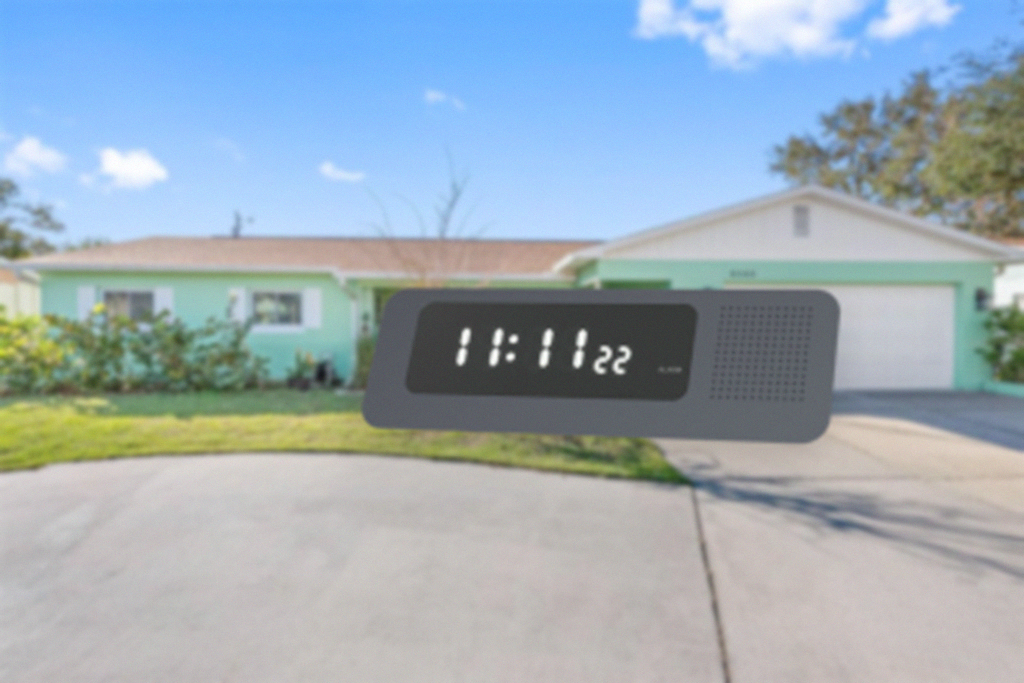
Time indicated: {"hour": 11, "minute": 11, "second": 22}
